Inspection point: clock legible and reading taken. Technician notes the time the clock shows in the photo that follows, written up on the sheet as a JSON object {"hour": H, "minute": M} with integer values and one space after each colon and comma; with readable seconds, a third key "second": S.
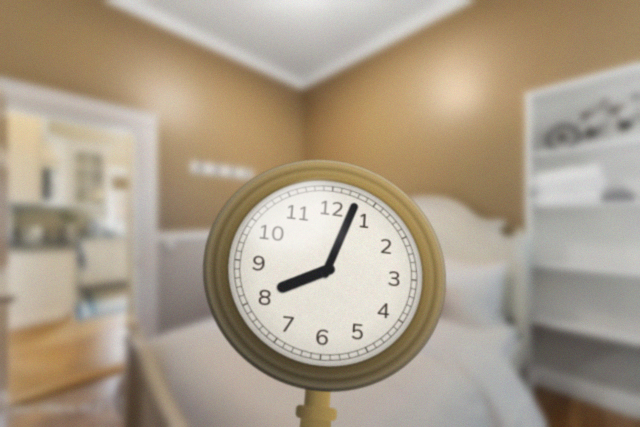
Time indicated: {"hour": 8, "minute": 3}
